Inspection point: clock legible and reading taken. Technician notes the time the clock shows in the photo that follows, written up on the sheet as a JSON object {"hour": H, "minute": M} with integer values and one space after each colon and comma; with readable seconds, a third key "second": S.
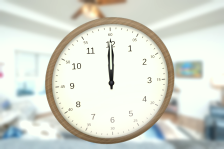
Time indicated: {"hour": 12, "minute": 0}
